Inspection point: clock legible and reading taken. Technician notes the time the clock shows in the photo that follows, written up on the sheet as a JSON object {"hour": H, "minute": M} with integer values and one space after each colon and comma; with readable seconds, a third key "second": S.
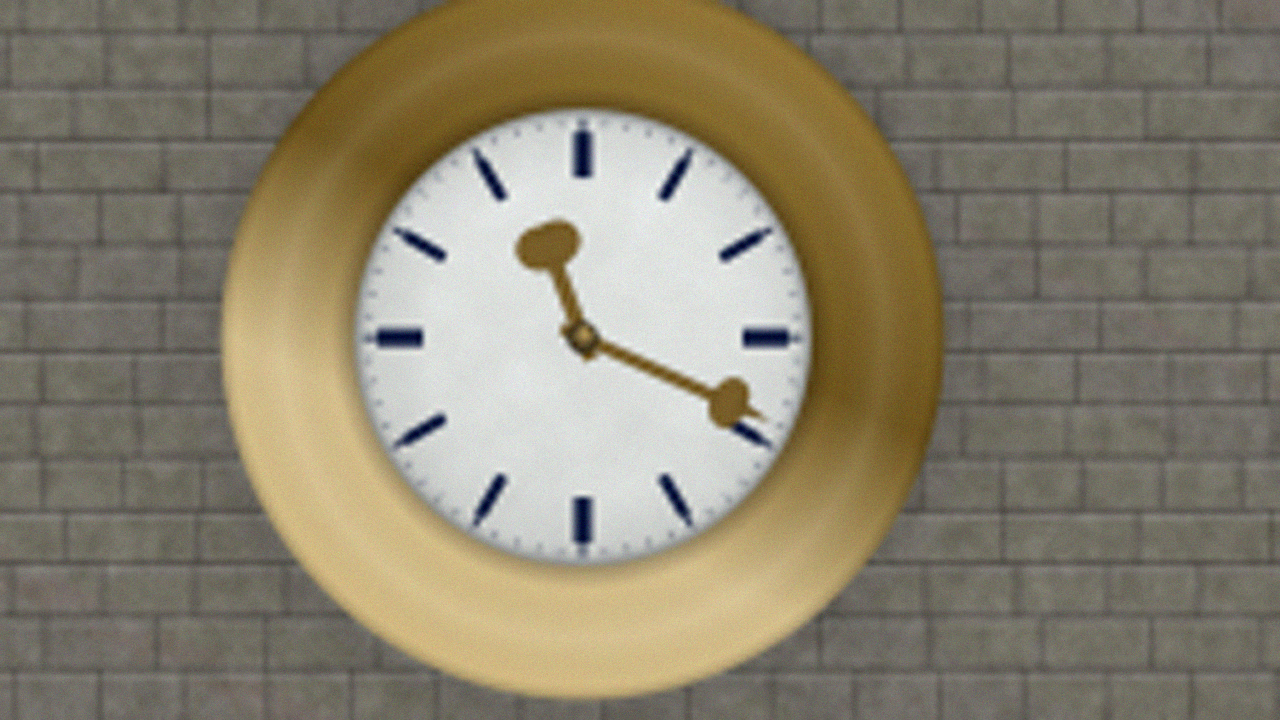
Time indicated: {"hour": 11, "minute": 19}
